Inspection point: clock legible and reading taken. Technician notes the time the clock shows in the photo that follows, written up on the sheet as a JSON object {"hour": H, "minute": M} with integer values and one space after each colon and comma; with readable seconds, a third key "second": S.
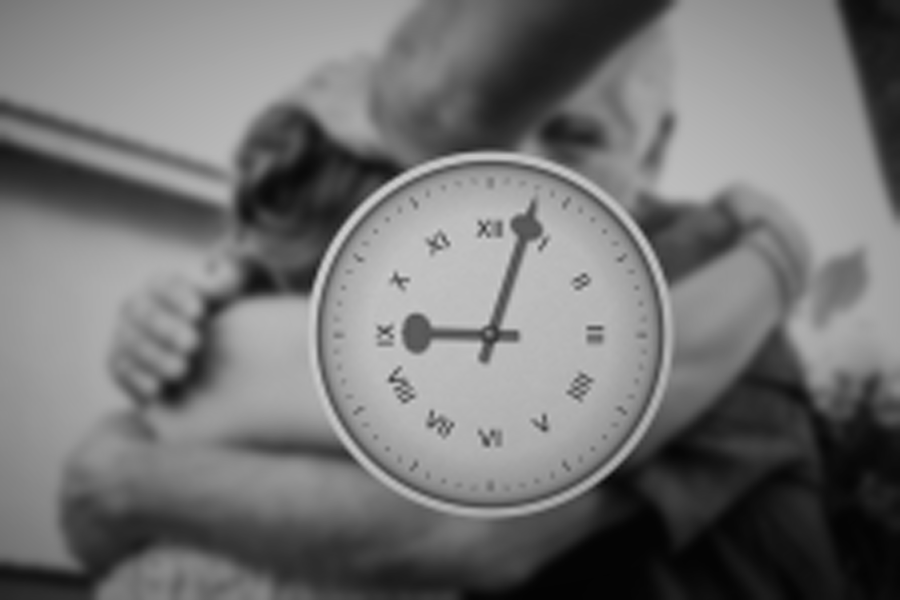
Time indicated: {"hour": 9, "minute": 3}
